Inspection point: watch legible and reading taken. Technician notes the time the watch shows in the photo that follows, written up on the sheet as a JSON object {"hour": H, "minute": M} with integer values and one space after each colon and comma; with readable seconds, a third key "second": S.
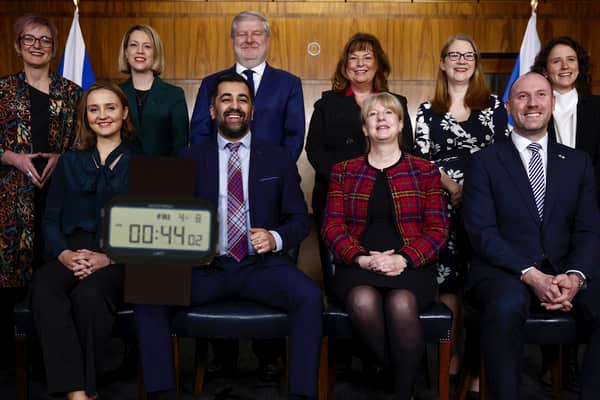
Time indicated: {"hour": 0, "minute": 44, "second": 2}
